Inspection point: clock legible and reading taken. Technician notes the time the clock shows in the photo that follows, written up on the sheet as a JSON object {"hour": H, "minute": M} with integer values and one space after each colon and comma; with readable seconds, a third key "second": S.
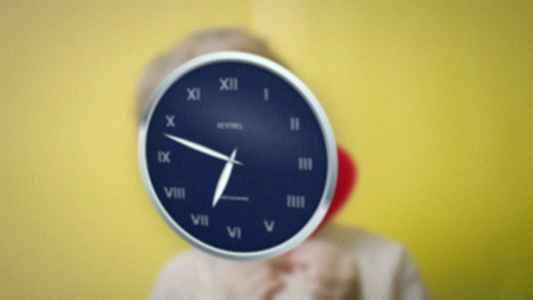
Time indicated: {"hour": 6, "minute": 48}
